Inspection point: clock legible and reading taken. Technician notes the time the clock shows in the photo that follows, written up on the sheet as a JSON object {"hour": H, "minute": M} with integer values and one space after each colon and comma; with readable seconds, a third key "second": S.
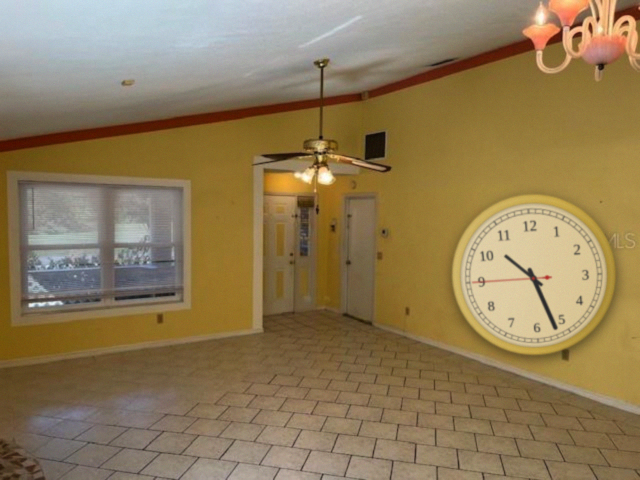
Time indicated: {"hour": 10, "minute": 26, "second": 45}
